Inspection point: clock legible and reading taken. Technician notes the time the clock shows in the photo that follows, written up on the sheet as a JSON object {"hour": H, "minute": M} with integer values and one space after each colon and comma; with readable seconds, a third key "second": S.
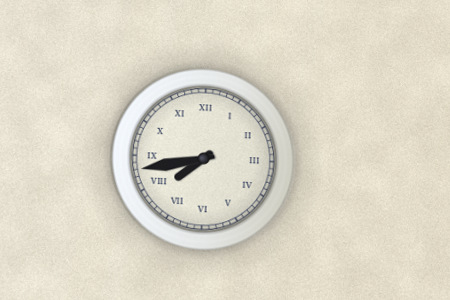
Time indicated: {"hour": 7, "minute": 43}
